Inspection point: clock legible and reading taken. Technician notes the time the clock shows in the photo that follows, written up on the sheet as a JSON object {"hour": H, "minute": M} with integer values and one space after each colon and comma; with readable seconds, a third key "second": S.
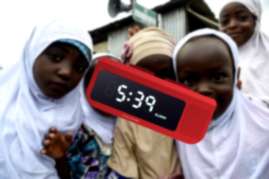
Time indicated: {"hour": 5, "minute": 39}
